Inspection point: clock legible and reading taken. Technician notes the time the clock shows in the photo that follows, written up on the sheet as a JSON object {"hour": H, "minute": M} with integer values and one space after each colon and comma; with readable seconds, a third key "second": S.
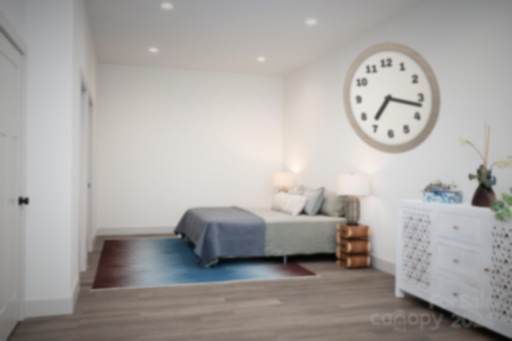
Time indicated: {"hour": 7, "minute": 17}
